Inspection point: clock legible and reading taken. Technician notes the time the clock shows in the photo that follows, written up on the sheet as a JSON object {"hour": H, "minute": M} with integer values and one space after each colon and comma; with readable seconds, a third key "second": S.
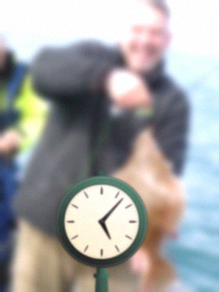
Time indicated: {"hour": 5, "minute": 7}
